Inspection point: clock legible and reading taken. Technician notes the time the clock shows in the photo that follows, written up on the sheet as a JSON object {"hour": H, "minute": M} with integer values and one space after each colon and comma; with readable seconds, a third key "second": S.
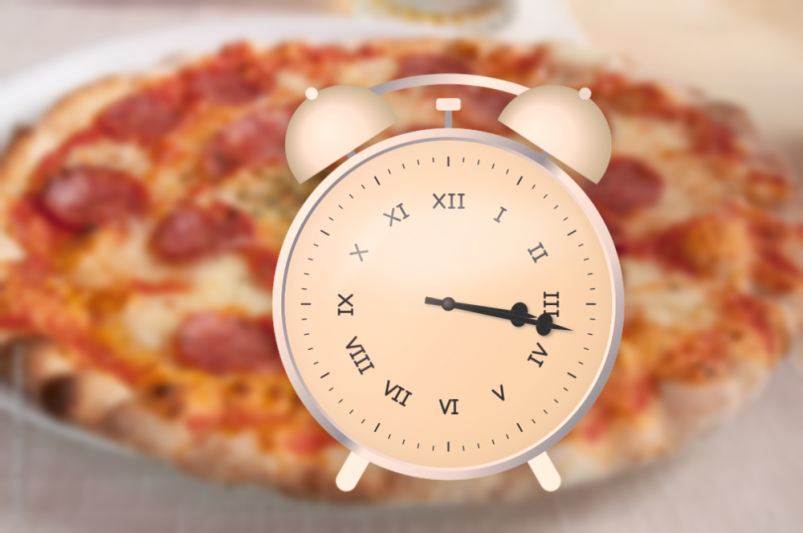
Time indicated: {"hour": 3, "minute": 17}
